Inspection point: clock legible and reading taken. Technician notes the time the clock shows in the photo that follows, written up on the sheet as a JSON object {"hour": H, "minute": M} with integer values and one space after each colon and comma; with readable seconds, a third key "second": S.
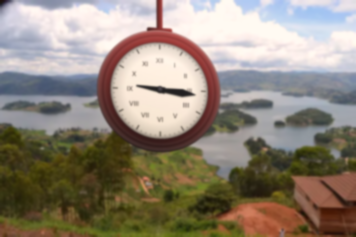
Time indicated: {"hour": 9, "minute": 16}
